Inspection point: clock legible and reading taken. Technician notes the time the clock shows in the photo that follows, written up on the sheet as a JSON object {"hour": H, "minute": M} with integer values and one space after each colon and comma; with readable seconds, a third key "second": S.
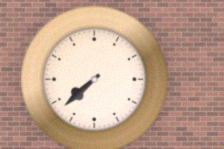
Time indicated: {"hour": 7, "minute": 38}
